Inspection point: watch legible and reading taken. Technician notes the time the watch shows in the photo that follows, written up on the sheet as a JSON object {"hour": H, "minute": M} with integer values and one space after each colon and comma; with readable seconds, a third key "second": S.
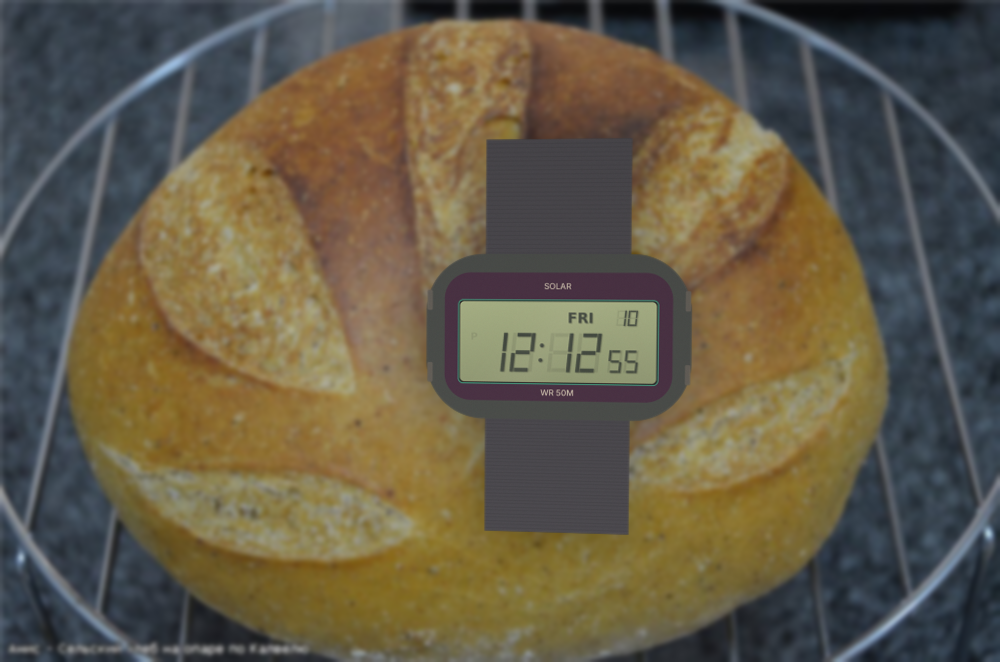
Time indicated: {"hour": 12, "minute": 12, "second": 55}
